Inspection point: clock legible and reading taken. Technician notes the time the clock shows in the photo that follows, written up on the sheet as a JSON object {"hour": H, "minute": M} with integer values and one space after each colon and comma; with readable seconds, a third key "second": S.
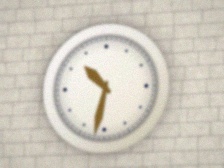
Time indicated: {"hour": 10, "minute": 32}
